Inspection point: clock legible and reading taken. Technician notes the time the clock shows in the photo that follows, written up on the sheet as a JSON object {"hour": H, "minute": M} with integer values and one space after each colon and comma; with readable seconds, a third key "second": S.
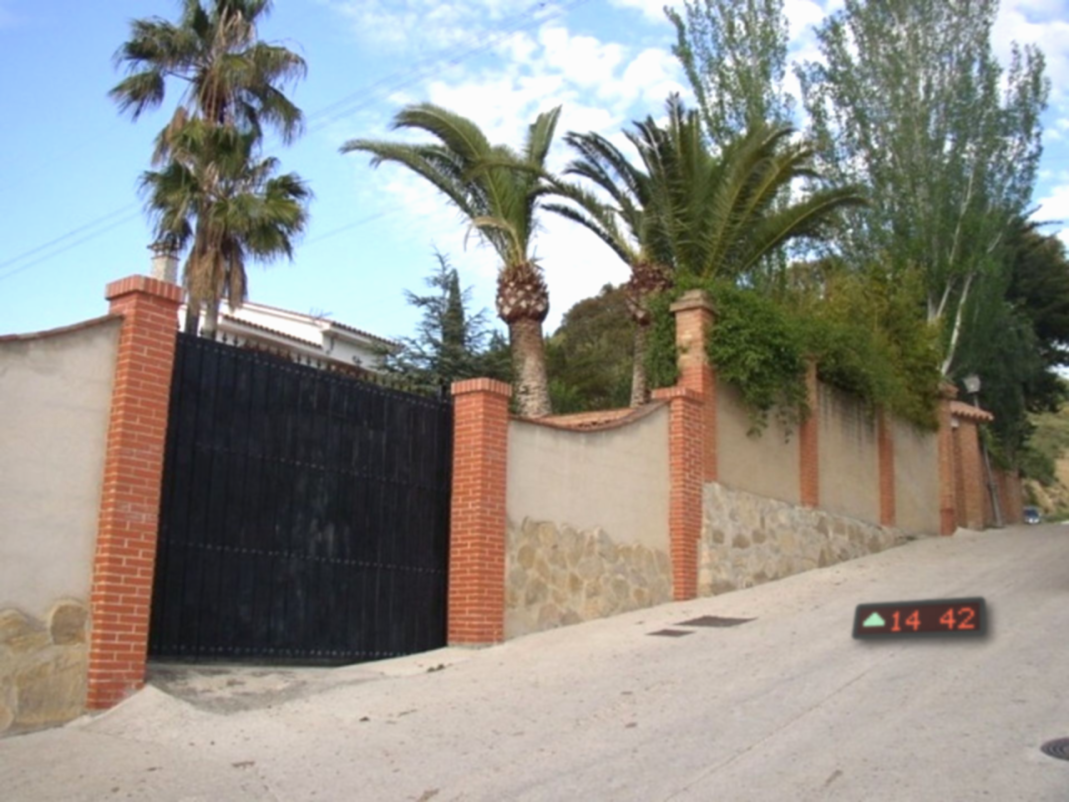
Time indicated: {"hour": 14, "minute": 42}
